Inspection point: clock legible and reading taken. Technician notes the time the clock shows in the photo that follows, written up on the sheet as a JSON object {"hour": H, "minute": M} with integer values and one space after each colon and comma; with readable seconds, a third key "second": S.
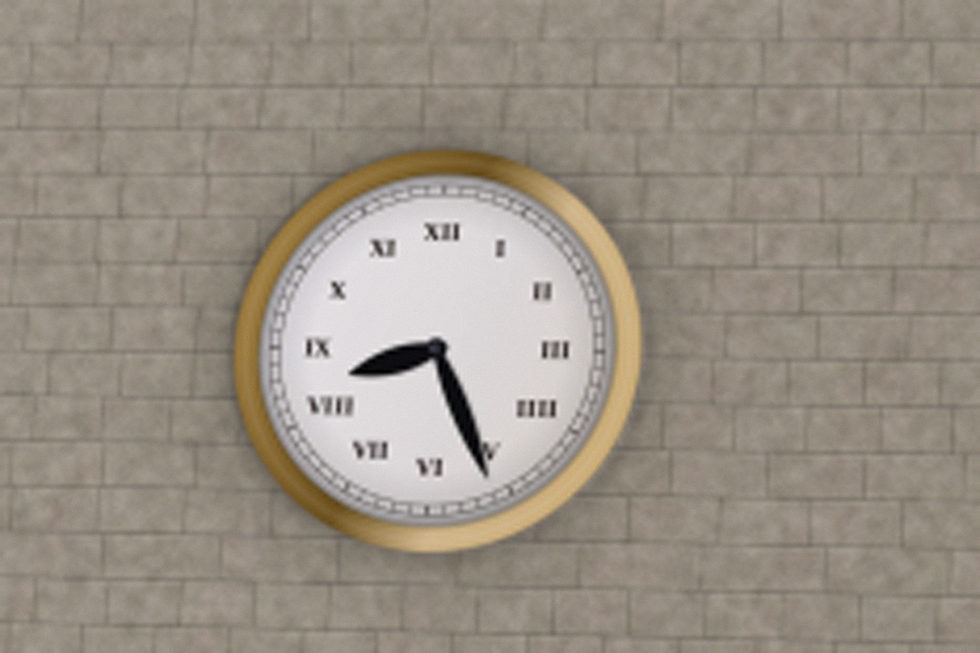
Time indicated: {"hour": 8, "minute": 26}
